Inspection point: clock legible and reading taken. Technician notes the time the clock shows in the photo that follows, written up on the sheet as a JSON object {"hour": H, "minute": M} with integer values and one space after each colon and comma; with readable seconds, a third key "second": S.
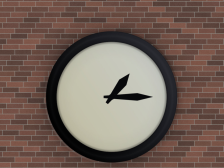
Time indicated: {"hour": 1, "minute": 15}
